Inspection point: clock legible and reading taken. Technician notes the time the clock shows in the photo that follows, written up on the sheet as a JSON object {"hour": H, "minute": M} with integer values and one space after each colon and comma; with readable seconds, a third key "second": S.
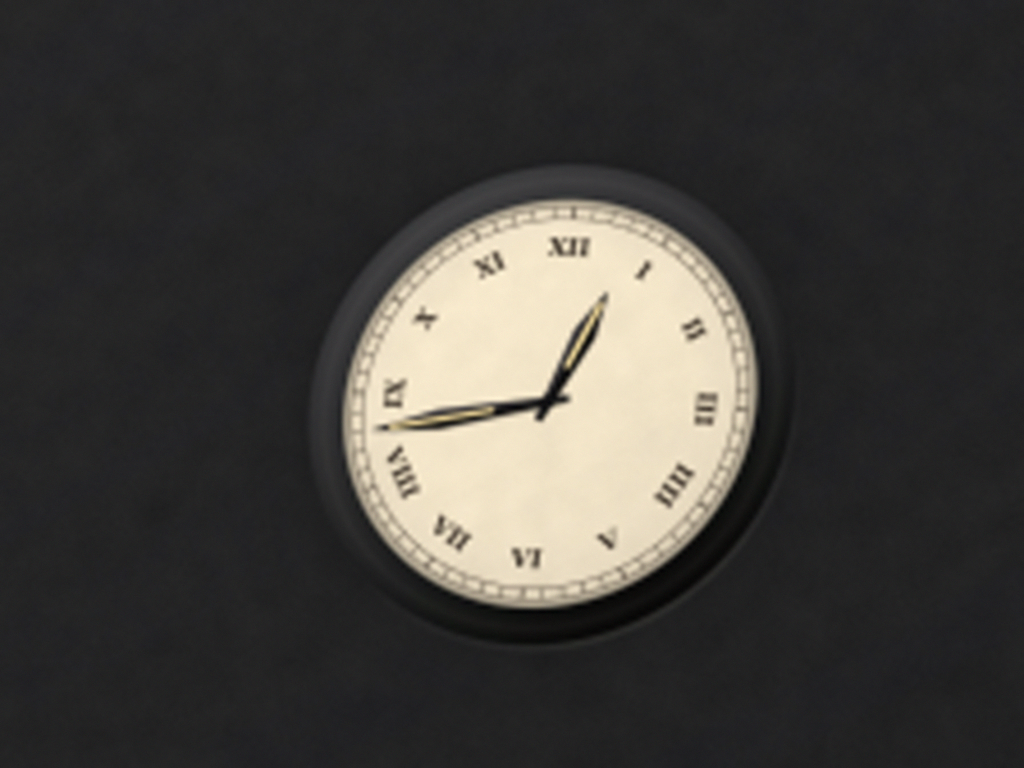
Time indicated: {"hour": 12, "minute": 43}
